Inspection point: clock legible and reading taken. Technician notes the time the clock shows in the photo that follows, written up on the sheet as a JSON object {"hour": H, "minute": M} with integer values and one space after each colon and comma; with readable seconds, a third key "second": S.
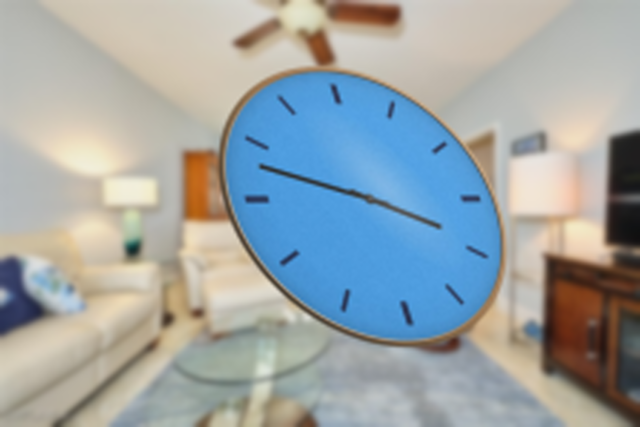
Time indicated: {"hour": 3, "minute": 48}
